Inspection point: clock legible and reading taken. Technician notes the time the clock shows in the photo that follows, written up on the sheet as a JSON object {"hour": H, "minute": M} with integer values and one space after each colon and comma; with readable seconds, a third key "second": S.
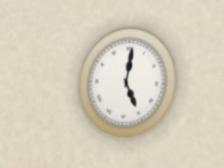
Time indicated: {"hour": 5, "minute": 1}
